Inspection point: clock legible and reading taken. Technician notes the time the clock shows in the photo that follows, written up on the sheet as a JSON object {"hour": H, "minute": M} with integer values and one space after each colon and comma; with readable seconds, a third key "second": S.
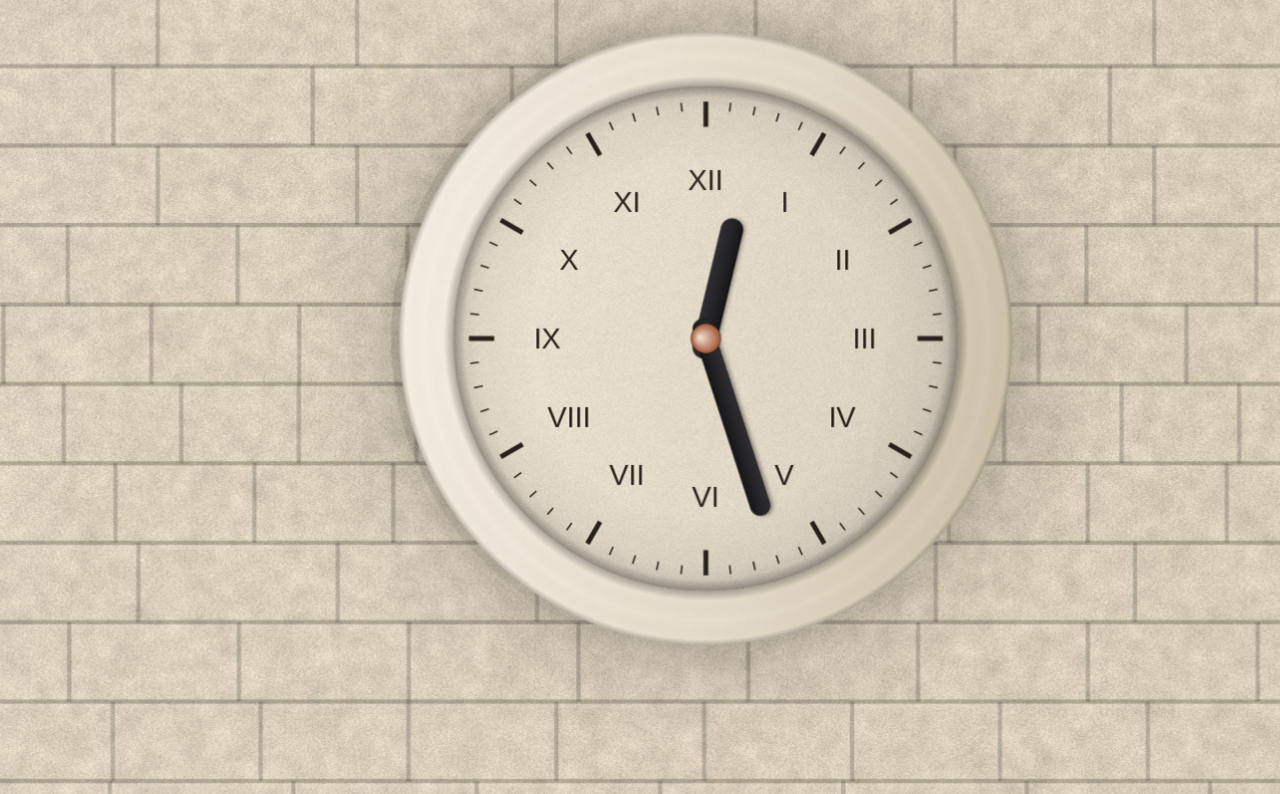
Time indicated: {"hour": 12, "minute": 27}
